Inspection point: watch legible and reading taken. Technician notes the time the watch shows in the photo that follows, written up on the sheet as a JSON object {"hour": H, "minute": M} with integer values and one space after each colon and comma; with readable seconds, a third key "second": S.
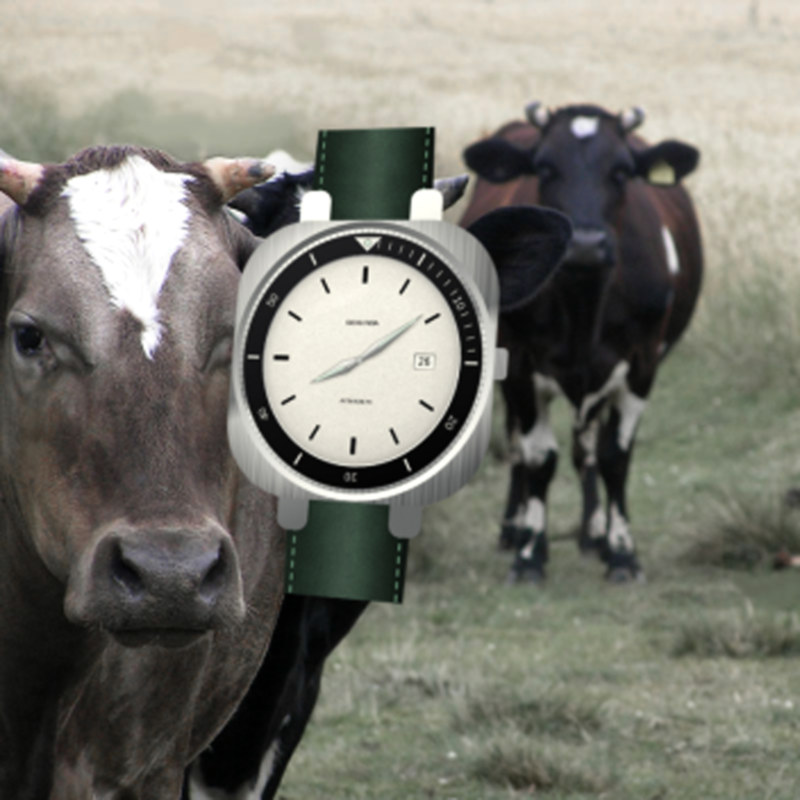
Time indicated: {"hour": 8, "minute": 9}
